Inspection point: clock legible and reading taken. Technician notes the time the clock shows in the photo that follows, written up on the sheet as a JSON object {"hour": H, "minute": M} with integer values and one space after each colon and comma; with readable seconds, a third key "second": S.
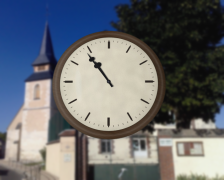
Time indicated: {"hour": 10, "minute": 54}
